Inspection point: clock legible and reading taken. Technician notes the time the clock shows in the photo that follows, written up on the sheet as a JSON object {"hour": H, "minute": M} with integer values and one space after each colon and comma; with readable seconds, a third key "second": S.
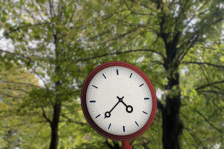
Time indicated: {"hour": 4, "minute": 38}
